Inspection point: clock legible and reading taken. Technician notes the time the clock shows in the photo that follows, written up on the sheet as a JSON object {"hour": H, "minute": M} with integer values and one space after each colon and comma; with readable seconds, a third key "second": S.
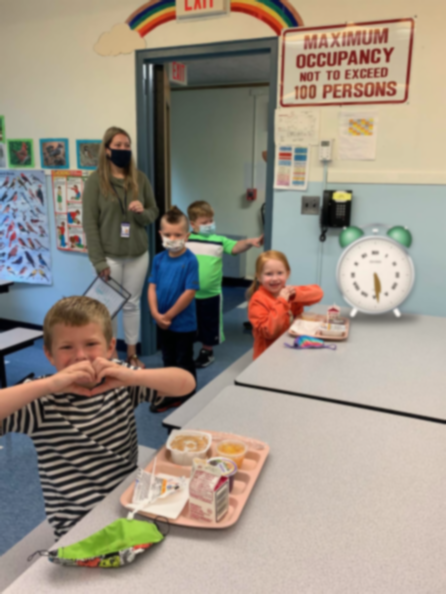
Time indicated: {"hour": 5, "minute": 29}
